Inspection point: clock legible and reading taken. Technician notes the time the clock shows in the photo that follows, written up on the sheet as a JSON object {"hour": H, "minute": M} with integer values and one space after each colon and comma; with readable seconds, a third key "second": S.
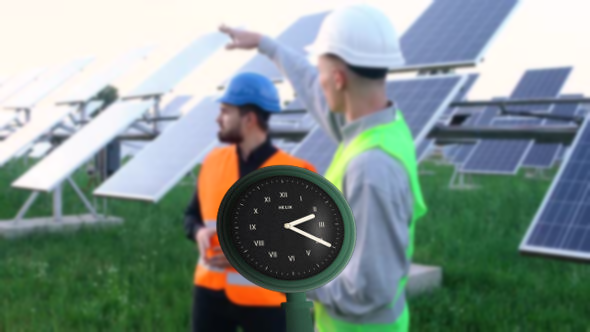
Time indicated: {"hour": 2, "minute": 20}
